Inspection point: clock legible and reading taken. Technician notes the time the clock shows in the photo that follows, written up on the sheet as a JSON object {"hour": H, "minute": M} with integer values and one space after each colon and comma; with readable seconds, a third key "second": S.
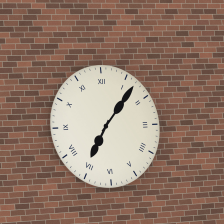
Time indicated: {"hour": 7, "minute": 7}
